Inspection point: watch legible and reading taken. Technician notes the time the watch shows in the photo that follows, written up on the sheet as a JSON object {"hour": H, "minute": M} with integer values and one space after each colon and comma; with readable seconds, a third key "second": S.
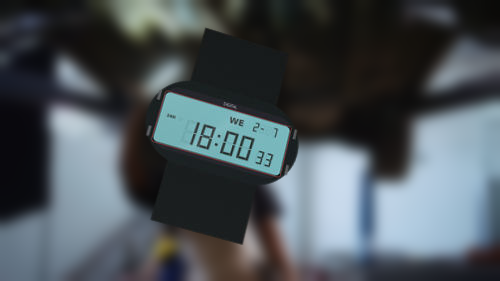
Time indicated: {"hour": 18, "minute": 0, "second": 33}
